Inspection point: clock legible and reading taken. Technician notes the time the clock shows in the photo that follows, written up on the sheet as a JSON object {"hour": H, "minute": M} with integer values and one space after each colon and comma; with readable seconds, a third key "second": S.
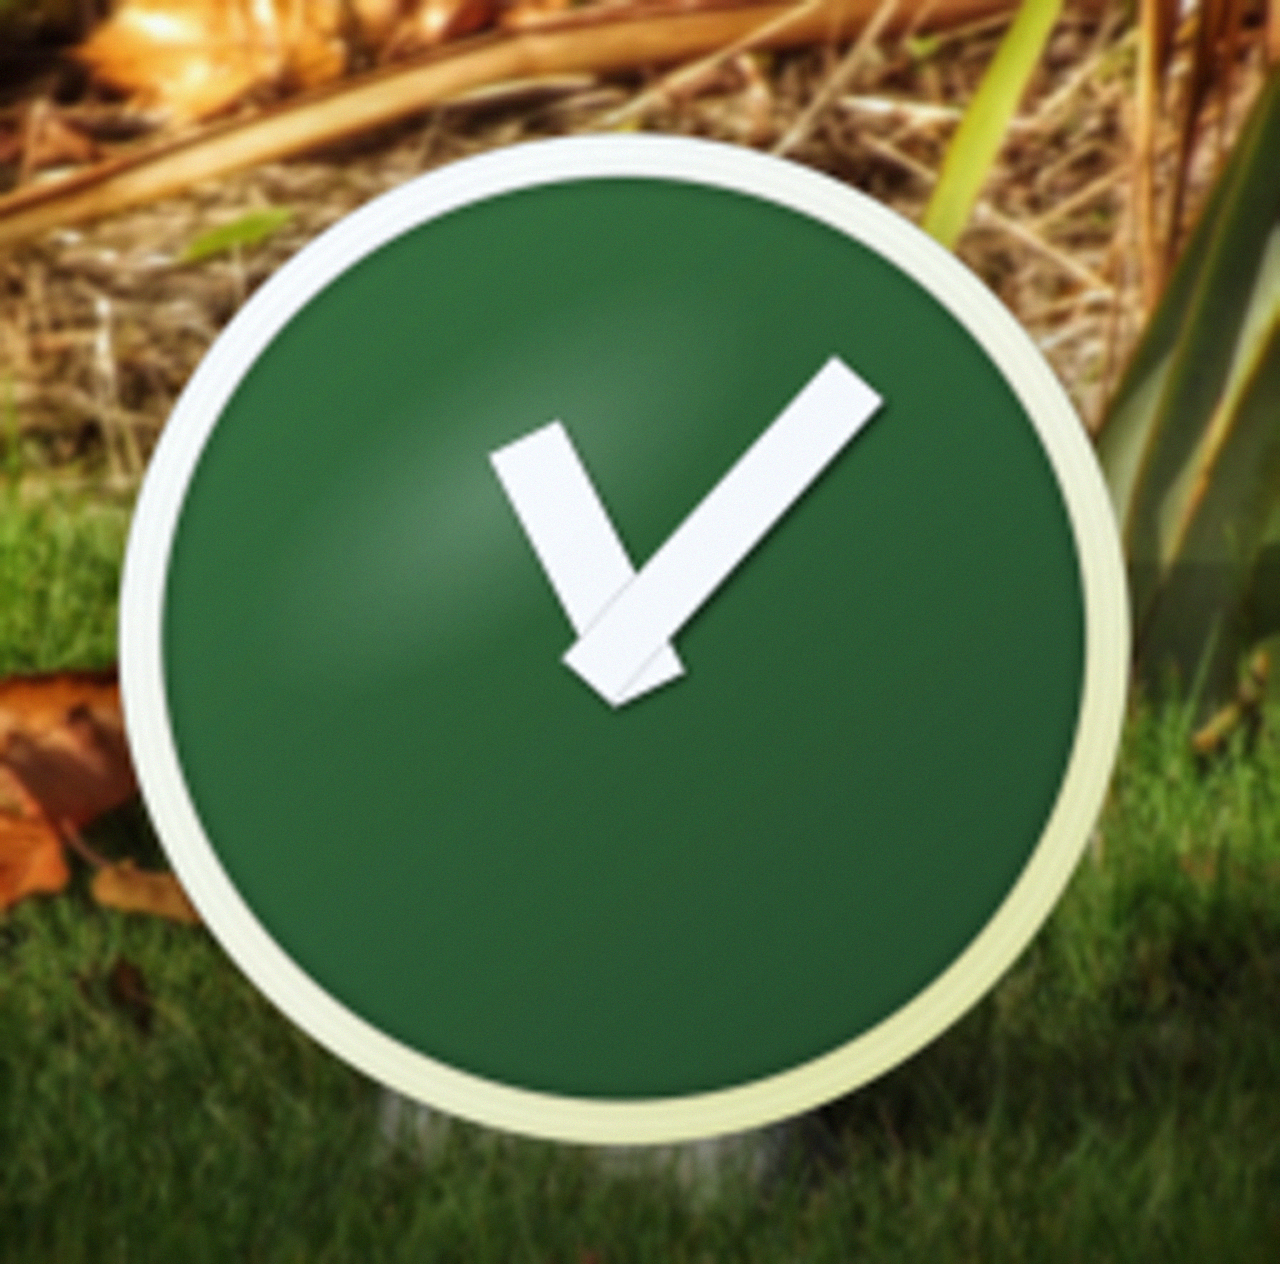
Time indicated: {"hour": 11, "minute": 7}
